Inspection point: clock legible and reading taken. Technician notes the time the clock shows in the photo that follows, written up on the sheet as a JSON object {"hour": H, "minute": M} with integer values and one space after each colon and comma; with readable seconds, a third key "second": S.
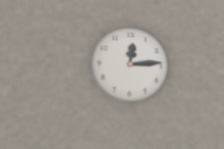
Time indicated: {"hour": 12, "minute": 14}
